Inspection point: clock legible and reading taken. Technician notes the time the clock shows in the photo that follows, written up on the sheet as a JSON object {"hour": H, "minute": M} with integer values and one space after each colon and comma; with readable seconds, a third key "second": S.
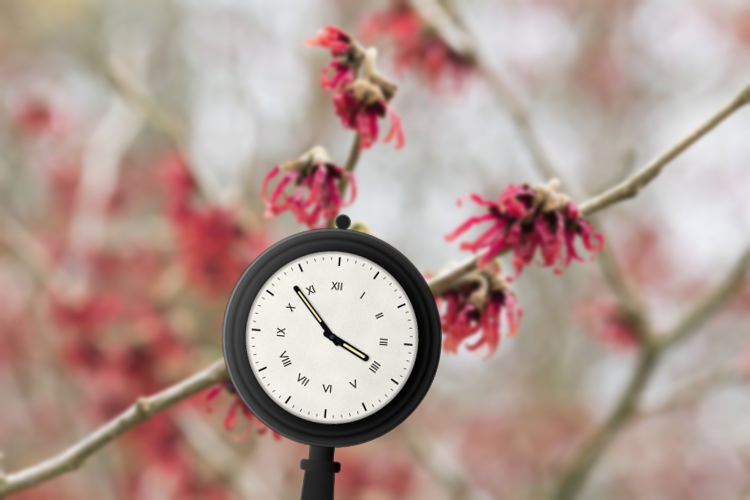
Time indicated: {"hour": 3, "minute": 53}
